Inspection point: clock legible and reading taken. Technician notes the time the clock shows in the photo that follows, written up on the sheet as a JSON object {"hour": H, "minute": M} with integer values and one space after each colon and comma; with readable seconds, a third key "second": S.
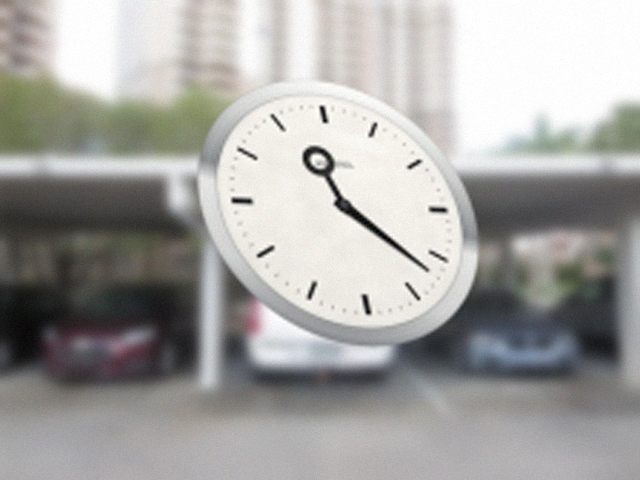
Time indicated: {"hour": 11, "minute": 22}
